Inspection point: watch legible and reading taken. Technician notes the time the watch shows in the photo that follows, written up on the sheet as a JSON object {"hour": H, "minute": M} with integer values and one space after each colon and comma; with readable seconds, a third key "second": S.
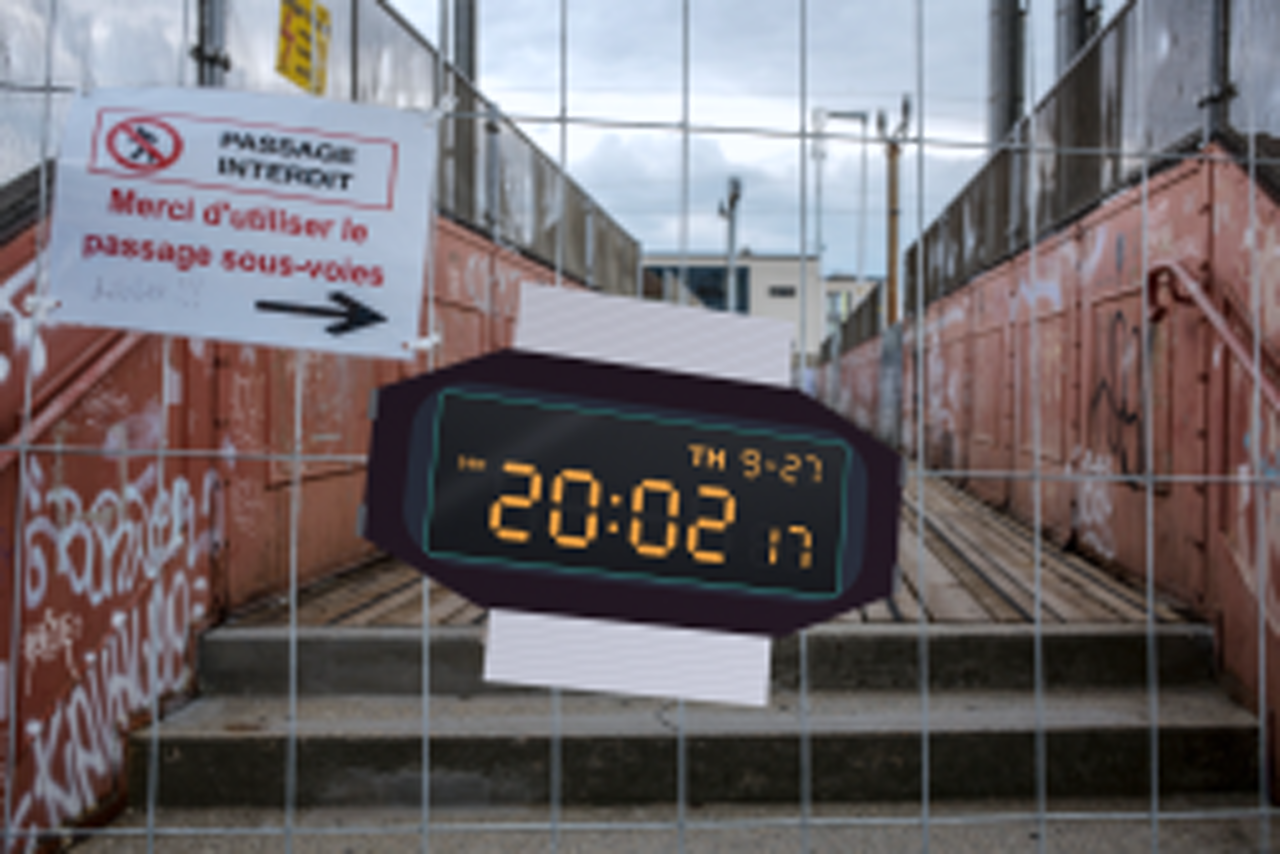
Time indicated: {"hour": 20, "minute": 2, "second": 17}
